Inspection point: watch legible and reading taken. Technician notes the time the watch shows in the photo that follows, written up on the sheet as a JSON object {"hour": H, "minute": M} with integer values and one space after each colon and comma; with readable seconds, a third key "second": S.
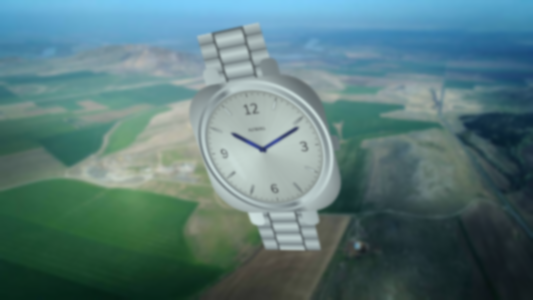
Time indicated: {"hour": 10, "minute": 11}
